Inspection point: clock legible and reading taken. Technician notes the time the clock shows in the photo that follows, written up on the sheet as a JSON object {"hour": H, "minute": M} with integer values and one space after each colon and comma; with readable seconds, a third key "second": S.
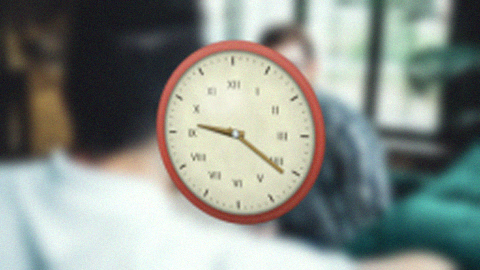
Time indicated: {"hour": 9, "minute": 21}
